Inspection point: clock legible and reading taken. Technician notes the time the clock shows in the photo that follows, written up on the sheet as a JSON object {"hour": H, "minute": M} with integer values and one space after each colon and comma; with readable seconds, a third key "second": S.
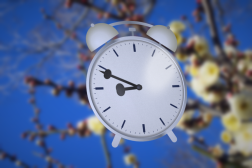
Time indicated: {"hour": 8, "minute": 49}
